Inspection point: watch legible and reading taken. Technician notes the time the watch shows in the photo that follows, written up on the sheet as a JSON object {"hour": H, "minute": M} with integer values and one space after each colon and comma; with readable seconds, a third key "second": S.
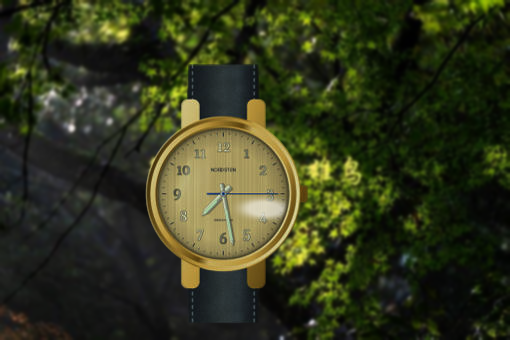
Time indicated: {"hour": 7, "minute": 28, "second": 15}
